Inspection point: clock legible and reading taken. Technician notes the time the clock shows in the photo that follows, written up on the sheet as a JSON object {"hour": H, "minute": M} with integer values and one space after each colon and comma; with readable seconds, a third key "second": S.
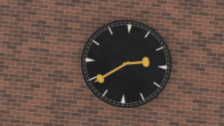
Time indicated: {"hour": 2, "minute": 39}
